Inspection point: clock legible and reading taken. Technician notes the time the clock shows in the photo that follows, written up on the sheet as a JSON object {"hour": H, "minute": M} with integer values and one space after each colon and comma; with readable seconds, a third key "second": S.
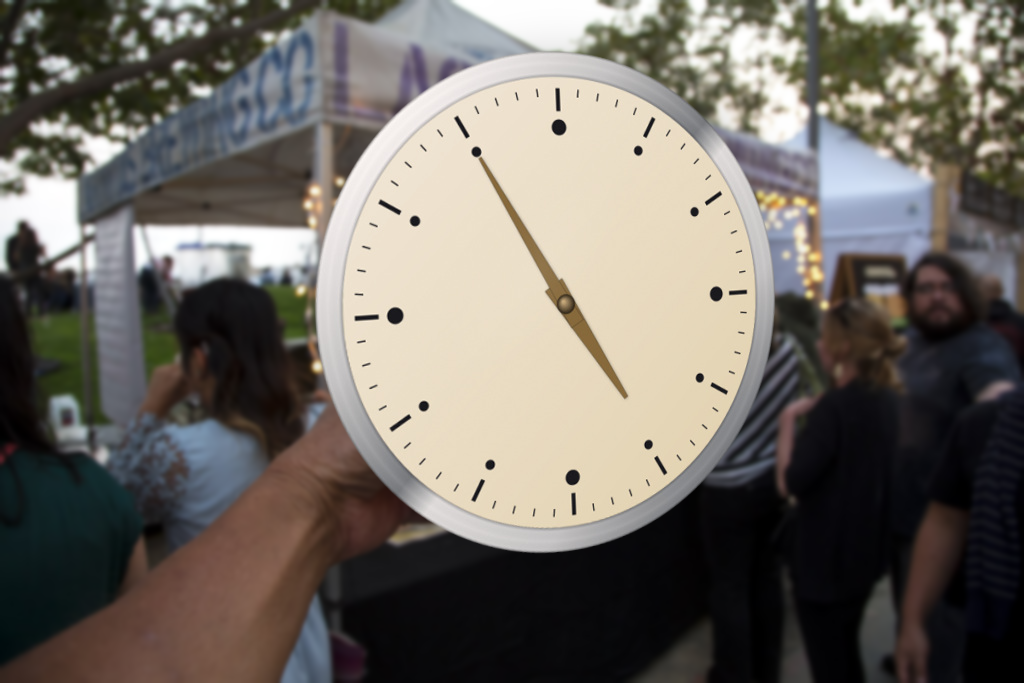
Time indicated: {"hour": 4, "minute": 55}
